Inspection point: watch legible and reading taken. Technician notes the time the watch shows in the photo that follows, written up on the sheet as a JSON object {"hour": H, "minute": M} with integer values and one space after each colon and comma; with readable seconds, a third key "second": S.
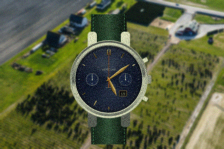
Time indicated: {"hour": 5, "minute": 9}
